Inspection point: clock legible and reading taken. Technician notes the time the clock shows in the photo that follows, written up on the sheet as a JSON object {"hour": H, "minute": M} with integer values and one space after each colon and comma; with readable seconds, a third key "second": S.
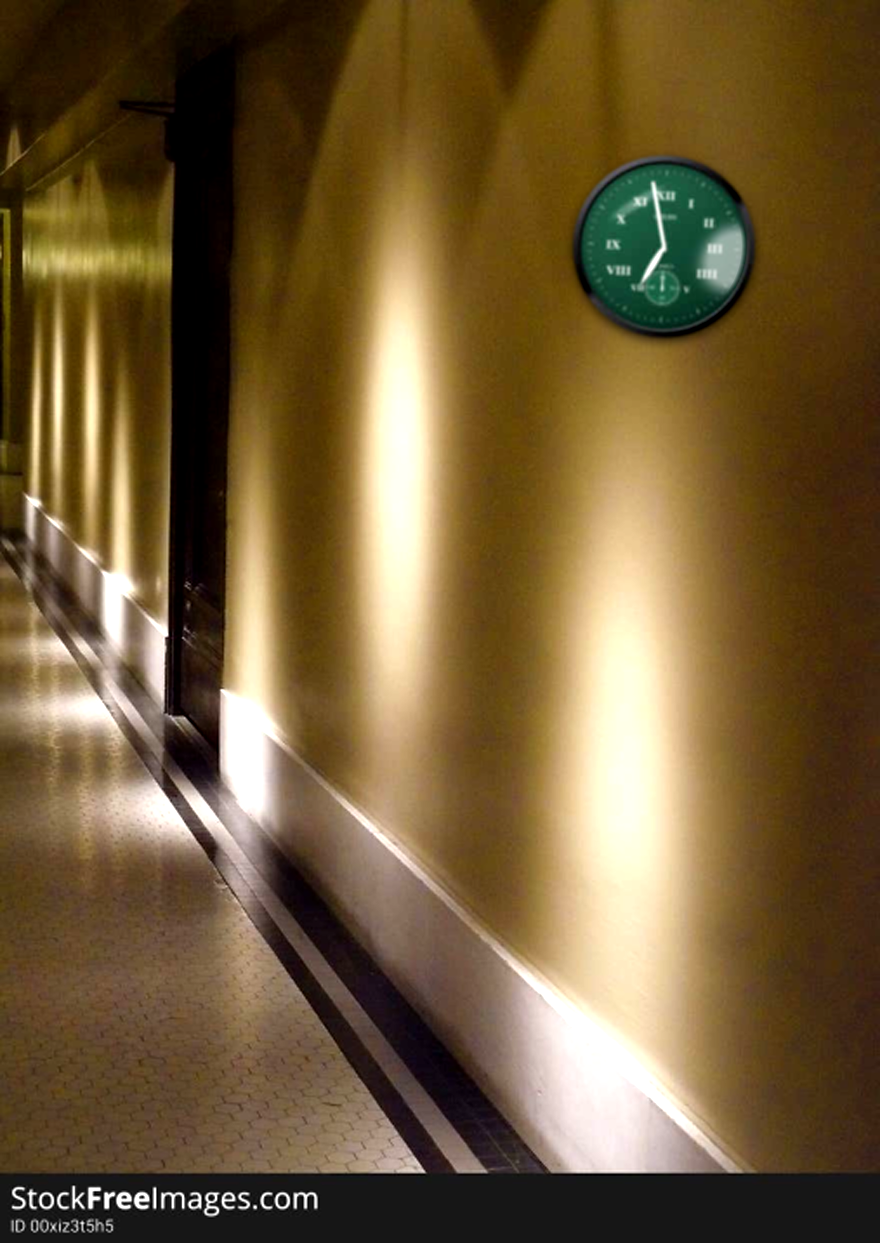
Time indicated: {"hour": 6, "minute": 58}
